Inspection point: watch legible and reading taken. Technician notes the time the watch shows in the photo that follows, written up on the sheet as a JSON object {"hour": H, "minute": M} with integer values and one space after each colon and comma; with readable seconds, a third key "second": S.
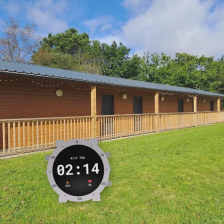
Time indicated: {"hour": 2, "minute": 14}
